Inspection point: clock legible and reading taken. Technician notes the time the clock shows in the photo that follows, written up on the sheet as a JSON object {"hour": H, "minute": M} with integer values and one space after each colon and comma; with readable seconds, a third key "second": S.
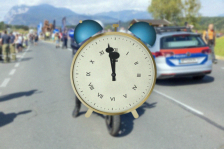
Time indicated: {"hour": 11, "minute": 58}
